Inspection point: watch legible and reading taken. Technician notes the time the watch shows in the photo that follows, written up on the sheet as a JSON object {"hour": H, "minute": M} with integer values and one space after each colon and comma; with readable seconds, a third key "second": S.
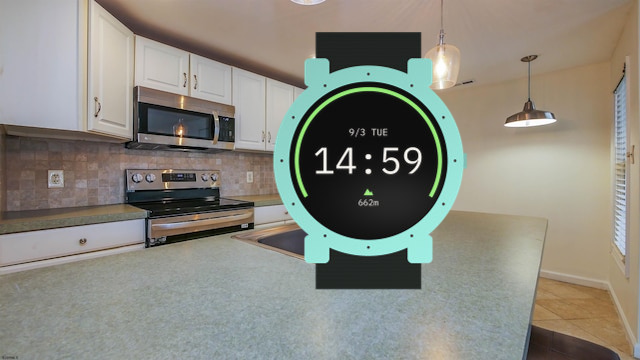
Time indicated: {"hour": 14, "minute": 59}
